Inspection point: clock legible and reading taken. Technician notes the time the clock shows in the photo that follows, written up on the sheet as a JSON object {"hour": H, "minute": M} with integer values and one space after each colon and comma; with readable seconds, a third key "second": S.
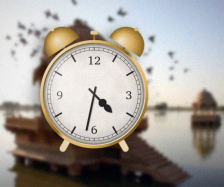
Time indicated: {"hour": 4, "minute": 32}
